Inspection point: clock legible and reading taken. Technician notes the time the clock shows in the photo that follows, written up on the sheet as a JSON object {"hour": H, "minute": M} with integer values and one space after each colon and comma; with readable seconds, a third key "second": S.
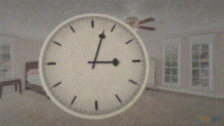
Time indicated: {"hour": 3, "minute": 3}
